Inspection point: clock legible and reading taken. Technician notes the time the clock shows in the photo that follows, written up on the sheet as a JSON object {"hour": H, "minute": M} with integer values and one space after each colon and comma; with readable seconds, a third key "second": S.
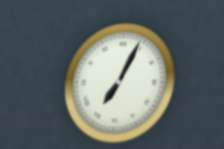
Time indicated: {"hour": 7, "minute": 4}
